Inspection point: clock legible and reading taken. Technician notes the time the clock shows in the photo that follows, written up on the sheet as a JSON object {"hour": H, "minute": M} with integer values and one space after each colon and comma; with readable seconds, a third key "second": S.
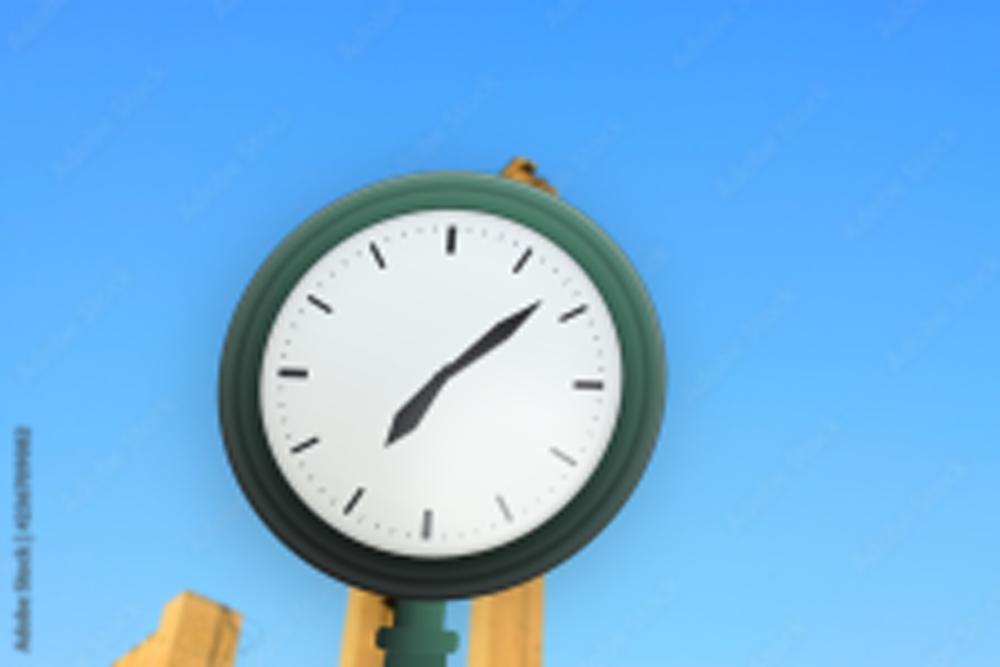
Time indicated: {"hour": 7, "minute": 8}
